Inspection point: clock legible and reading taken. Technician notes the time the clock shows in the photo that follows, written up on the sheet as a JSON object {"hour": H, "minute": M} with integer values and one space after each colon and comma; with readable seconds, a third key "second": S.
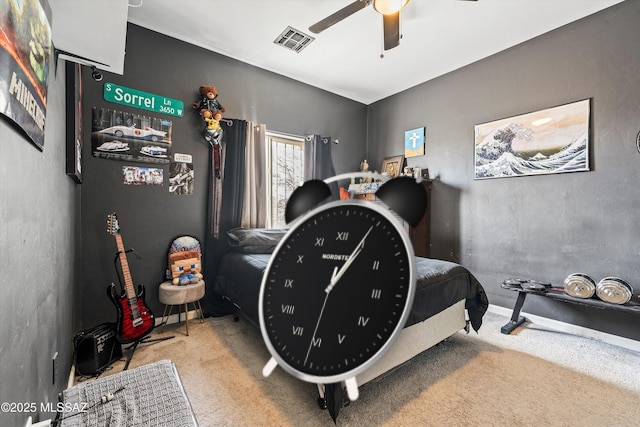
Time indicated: {"hour": 1, "minute": 4, "second": 31}
